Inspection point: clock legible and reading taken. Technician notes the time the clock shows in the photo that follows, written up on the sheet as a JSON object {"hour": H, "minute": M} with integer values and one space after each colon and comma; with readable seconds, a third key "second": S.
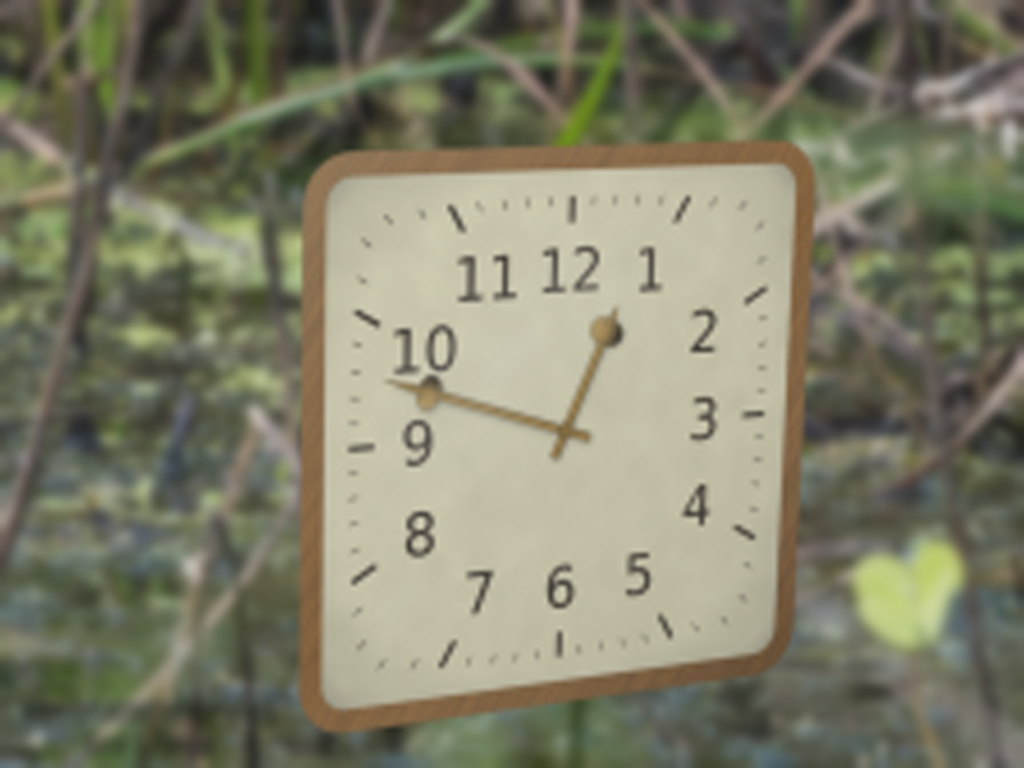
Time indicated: {"hour": 12, "minute": 48}
